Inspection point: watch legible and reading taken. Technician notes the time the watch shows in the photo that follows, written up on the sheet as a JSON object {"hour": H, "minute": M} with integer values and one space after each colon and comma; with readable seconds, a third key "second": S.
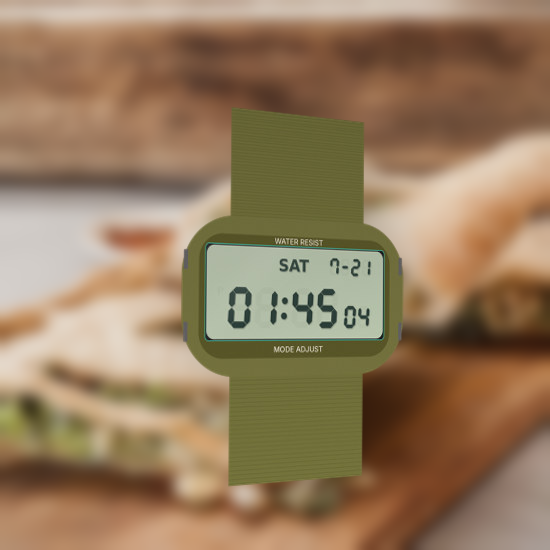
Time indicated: {"hour": 1, "minute": 45, "second": 4}
